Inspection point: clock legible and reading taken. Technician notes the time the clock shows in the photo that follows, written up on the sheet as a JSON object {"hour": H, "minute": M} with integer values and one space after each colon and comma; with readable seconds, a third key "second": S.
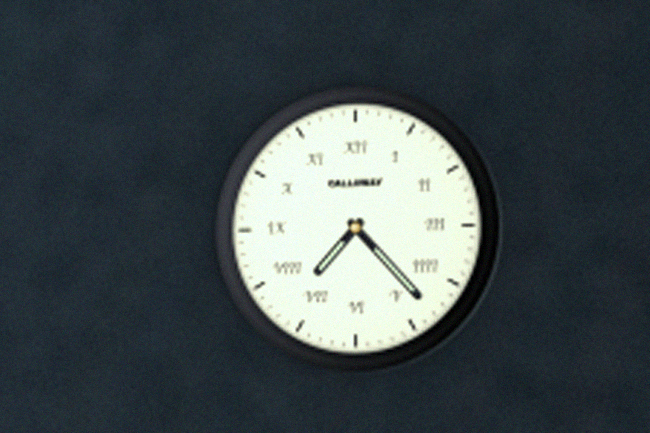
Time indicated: {"hour": 7, "minute": 23}
